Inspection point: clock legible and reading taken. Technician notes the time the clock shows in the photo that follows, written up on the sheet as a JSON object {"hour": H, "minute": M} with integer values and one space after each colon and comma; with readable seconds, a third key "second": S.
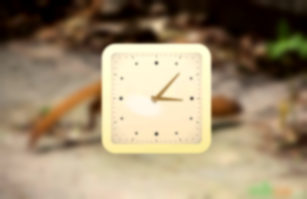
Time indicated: {"hour": 3, "minute": 7}
